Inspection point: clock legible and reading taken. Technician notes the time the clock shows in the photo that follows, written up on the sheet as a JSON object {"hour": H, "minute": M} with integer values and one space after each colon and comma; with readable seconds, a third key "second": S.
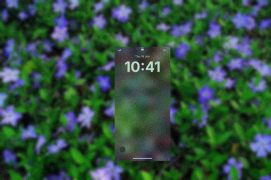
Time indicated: {"hour": 10, "minute": 41}
